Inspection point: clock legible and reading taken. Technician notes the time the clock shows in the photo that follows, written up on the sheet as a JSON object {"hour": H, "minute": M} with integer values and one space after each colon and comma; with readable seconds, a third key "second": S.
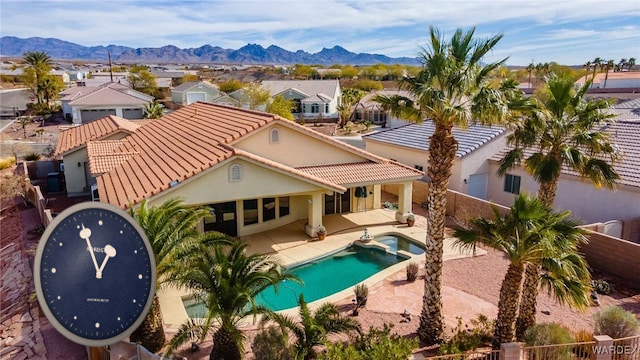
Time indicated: {"hour": 12, "minute": 56}
